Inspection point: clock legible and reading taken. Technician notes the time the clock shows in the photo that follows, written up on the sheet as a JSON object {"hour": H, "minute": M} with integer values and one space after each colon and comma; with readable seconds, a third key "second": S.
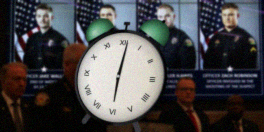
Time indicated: {"hour": 6, "minute": 1}
